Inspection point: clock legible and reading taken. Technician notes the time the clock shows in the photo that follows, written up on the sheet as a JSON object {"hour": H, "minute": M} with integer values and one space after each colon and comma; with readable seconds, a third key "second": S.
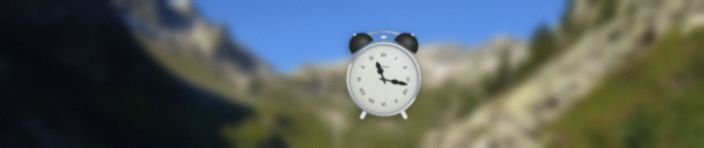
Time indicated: {"hour": 11, "minute": 17}
